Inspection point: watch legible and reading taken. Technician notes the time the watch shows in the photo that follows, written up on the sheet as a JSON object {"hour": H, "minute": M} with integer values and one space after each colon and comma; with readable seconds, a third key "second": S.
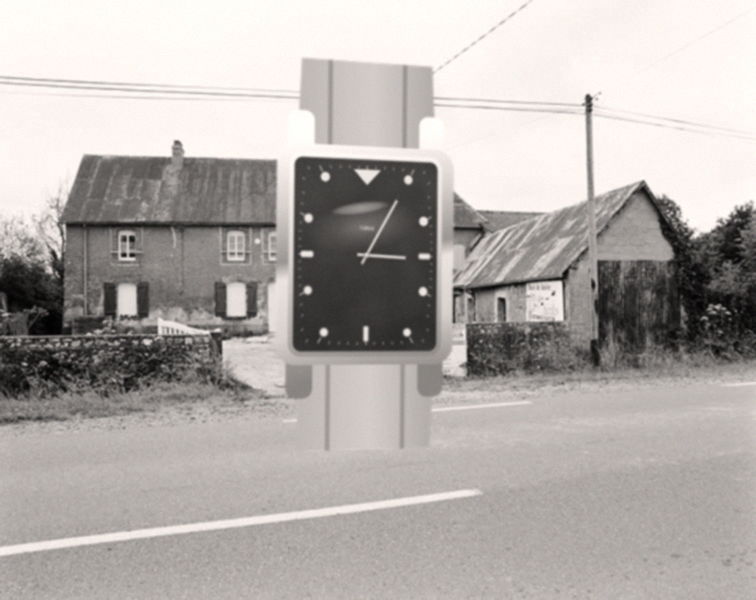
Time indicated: {"hour": 3, "minute": 5}
